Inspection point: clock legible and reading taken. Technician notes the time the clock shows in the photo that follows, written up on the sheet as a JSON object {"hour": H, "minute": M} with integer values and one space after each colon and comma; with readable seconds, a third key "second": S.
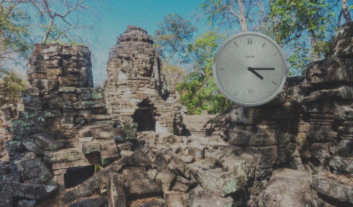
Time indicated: {"hour": 4, "minute": 15}
